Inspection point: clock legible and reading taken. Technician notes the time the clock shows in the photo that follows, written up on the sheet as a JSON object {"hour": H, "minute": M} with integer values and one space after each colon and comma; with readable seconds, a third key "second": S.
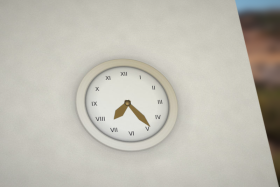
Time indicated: {"hour": 7, "minute": 24}
